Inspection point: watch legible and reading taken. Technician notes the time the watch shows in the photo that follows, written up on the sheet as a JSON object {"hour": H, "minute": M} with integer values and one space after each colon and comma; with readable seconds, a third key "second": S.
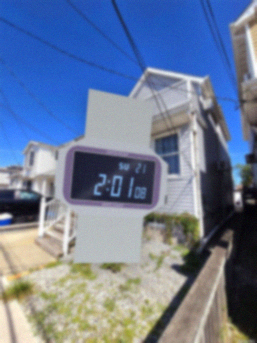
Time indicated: {"hour": 2, "minute": 1}
